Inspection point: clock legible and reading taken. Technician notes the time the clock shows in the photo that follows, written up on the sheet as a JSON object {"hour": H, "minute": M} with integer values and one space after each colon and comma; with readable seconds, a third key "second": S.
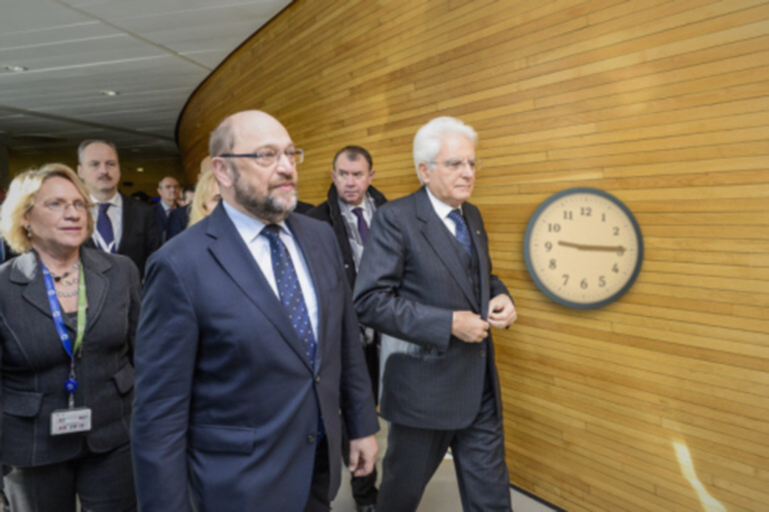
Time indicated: {"hour": 9, "minute": 15}
